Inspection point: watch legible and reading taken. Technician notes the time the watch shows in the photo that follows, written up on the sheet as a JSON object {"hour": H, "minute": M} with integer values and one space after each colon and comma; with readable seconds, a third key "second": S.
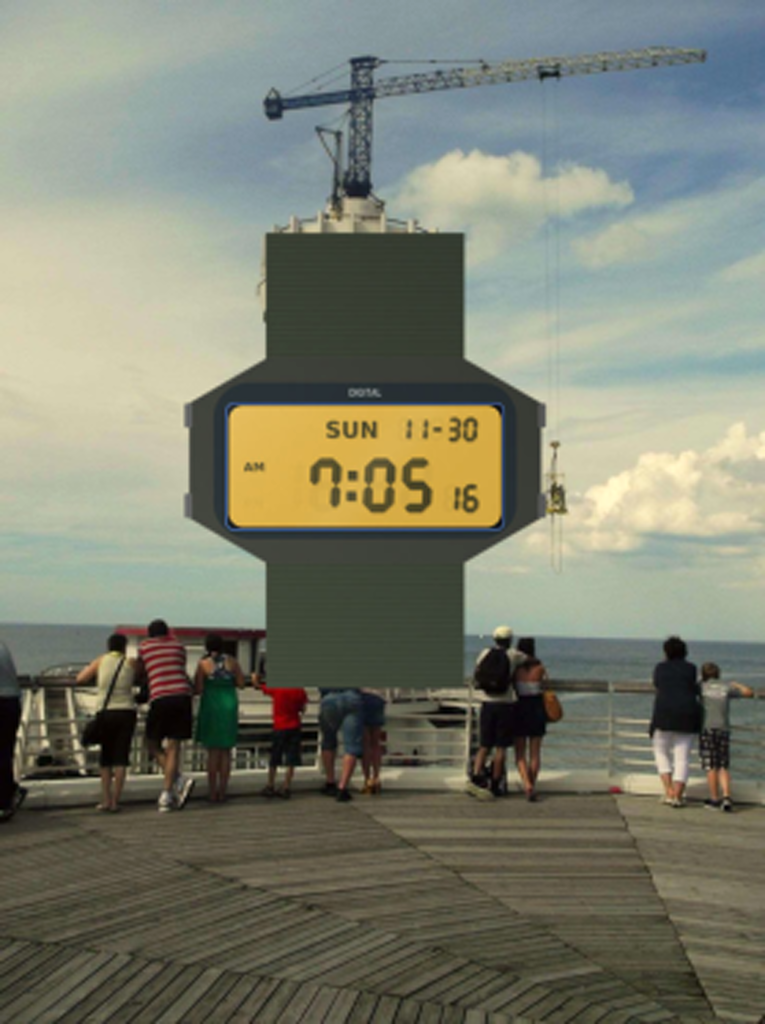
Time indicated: {"hour": 7, "minute": 5, "second": 16}
